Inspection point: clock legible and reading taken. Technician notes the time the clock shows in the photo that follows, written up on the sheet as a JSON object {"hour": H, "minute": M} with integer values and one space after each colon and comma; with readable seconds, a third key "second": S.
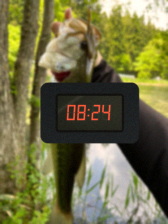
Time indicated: {"hour": 8, "minute": 24}
